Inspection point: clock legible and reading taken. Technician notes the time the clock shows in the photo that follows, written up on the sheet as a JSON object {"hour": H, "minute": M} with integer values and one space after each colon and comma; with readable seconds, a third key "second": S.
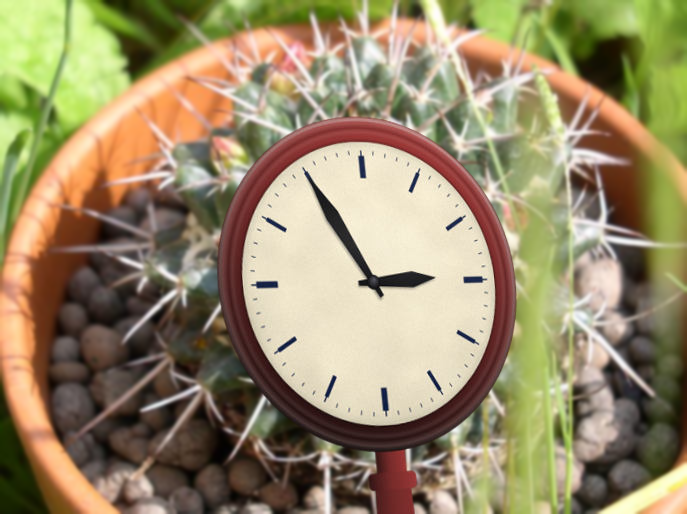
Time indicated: {"hour": 2, "minute": 55}
